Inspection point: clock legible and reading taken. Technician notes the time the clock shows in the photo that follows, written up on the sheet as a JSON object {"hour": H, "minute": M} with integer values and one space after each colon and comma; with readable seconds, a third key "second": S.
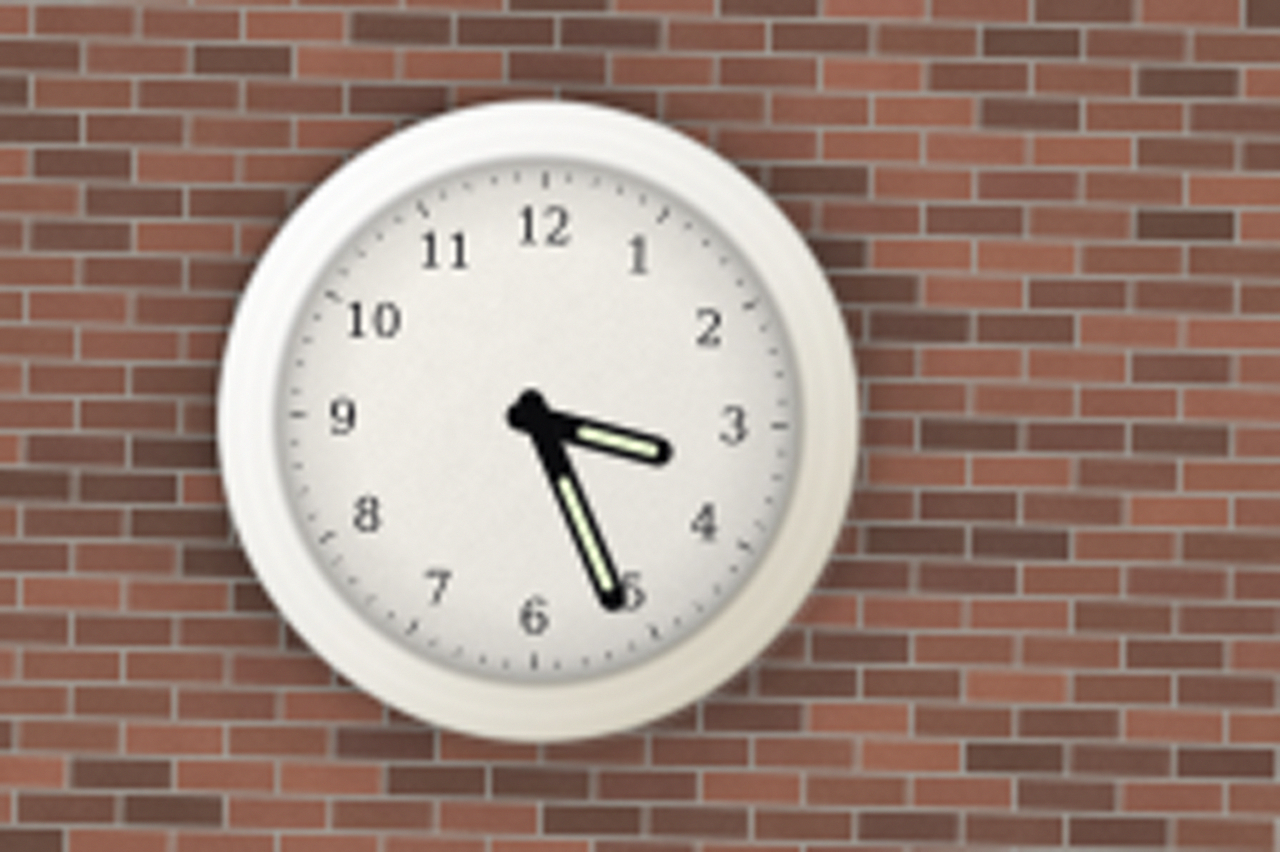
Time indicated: {"hour": 3, "minute": 26}
